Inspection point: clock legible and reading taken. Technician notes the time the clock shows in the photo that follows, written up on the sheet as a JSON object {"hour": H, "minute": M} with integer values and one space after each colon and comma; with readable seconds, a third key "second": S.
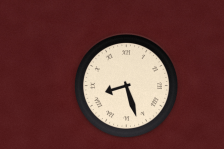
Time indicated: {"hour": 8, "minute": 27}
